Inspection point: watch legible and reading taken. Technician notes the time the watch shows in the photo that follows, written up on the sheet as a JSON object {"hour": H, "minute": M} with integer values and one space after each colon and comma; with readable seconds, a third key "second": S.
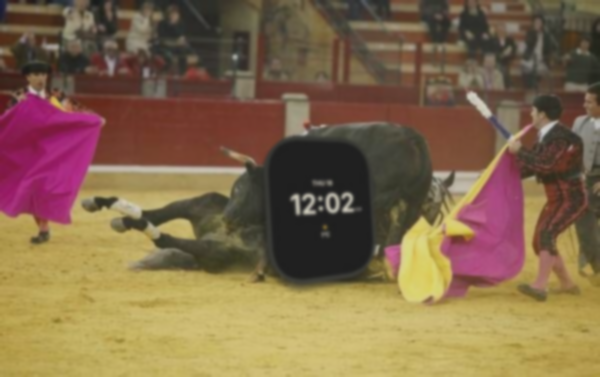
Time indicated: {"hour": 12, "minute": 2}
